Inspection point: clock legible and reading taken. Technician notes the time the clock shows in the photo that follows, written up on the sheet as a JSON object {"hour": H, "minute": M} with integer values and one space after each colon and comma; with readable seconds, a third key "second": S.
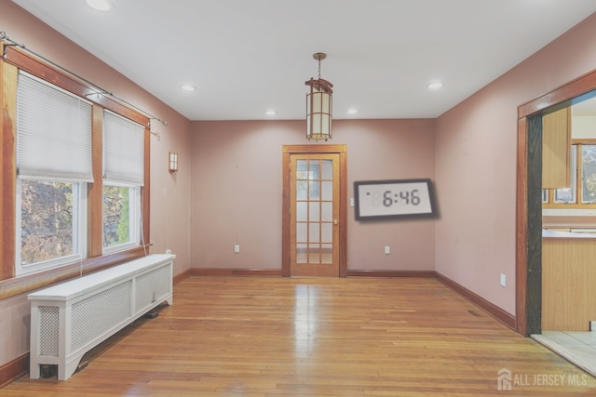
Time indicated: {"hour": 6, "minute": 46}
